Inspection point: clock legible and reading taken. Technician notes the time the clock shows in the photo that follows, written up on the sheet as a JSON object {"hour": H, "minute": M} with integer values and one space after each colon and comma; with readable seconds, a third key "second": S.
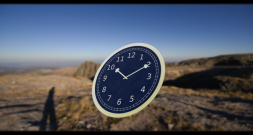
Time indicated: {"hour": 10, "minute": 10}
